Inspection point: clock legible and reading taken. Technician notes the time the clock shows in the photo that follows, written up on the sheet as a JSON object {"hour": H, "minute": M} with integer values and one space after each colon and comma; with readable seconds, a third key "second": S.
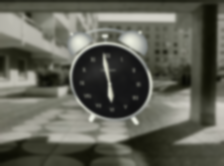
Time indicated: {"hour": 5, "minute": 59}
